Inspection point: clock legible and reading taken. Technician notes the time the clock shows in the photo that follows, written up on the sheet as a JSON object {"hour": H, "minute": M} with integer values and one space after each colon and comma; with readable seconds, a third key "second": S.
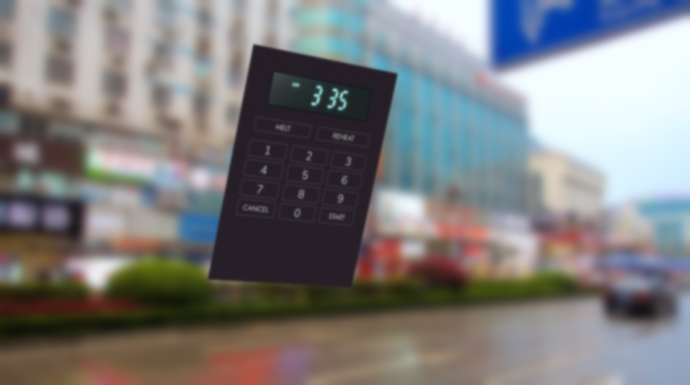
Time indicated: {"hour": 3, "minute": 35}
